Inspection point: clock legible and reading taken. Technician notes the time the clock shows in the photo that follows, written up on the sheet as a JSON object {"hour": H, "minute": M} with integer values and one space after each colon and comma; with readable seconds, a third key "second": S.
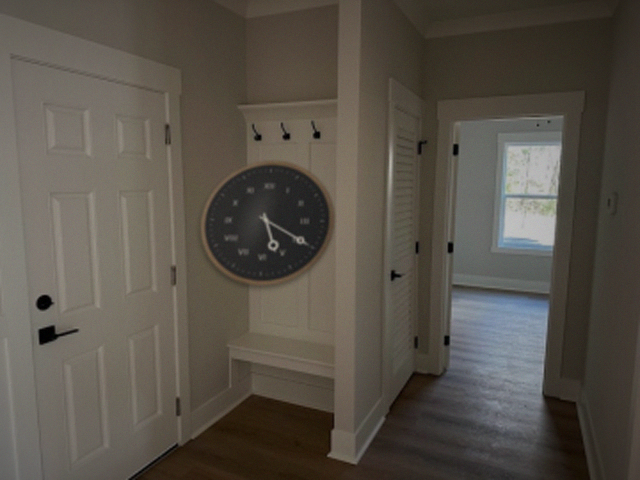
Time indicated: {"hour": 5, "minute": 20}
